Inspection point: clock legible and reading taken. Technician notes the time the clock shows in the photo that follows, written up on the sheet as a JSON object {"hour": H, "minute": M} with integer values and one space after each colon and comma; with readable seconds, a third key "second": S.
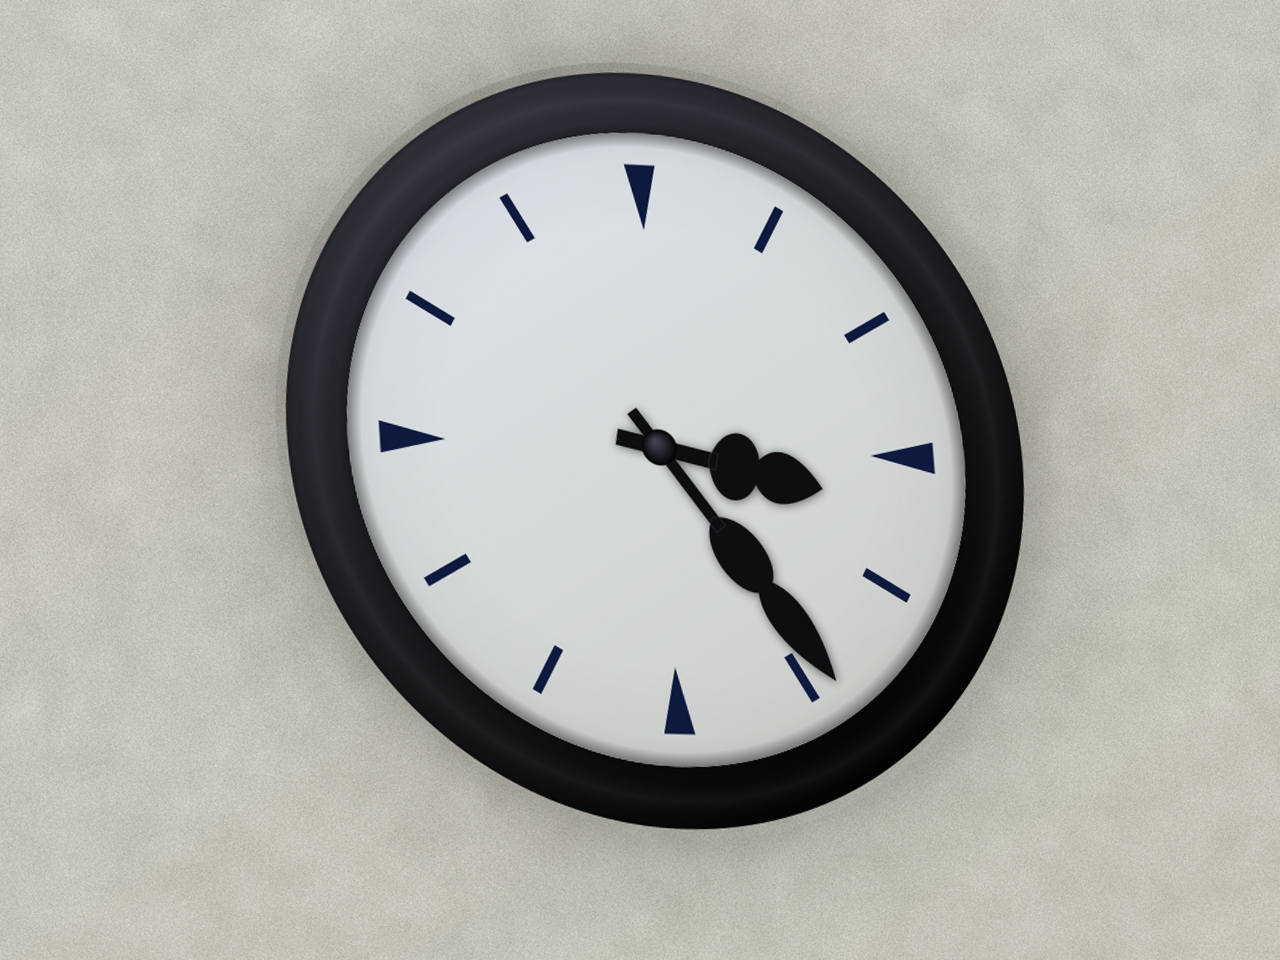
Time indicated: {"hour": 3, "minute": 24}
